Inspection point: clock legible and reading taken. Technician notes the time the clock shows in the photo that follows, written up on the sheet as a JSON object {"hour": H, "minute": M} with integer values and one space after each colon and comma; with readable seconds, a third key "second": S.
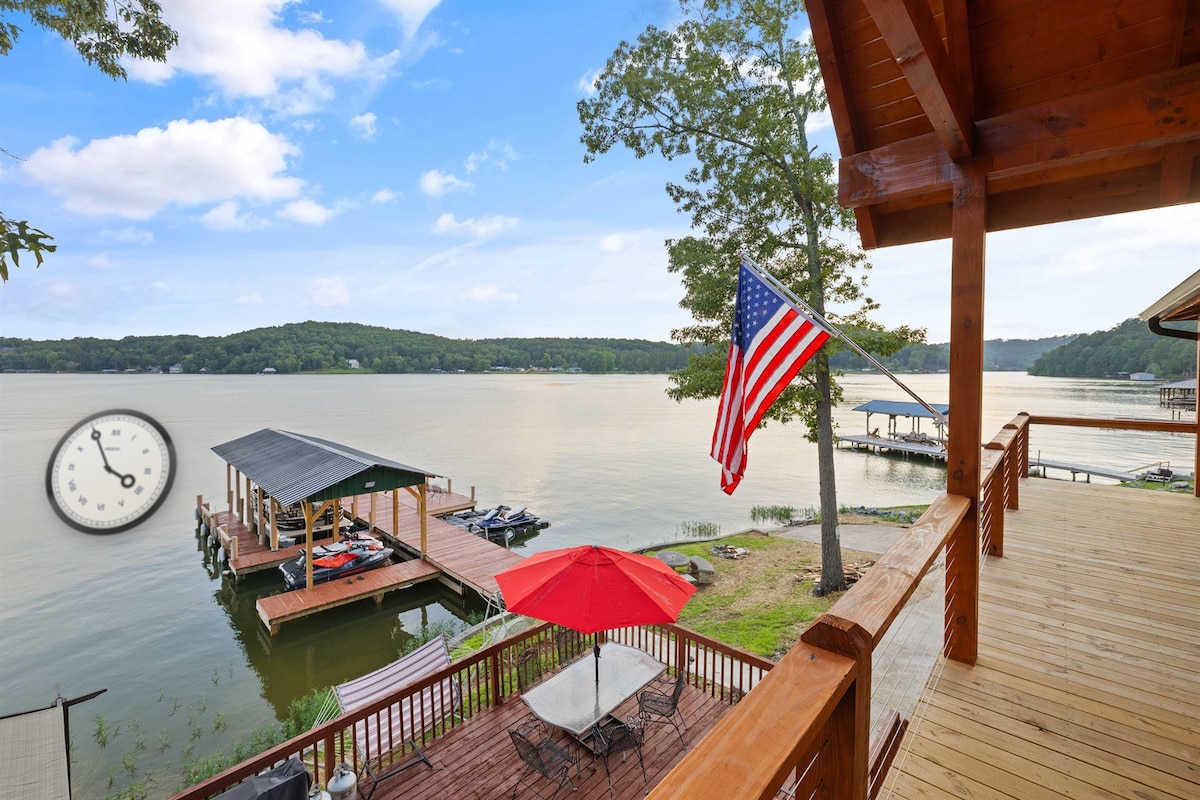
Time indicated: {"hour": 3, "minute": 55}
